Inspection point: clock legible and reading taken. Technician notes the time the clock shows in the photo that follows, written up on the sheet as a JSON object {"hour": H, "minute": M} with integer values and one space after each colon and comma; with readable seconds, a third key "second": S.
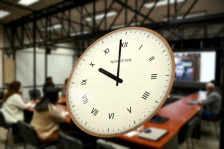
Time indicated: {"hour": 9, "minute": 59}
